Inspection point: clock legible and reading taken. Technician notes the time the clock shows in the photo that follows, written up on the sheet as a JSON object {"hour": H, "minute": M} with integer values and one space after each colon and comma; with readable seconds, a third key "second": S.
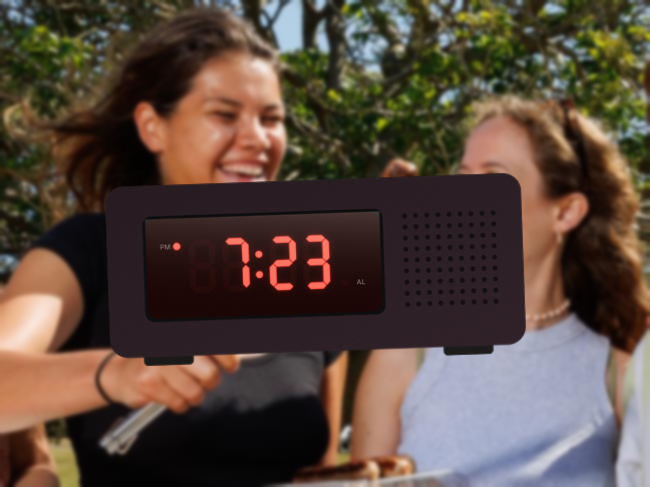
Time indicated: {"hour": 7, "minute": 23}
